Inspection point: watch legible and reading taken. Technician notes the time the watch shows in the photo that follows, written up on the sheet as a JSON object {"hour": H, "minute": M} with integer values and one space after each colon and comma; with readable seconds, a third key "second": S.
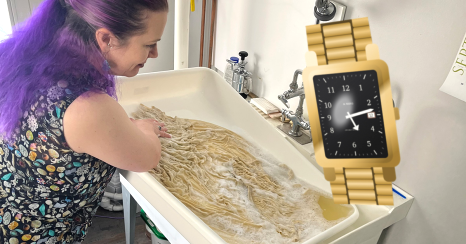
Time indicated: {"hour": 5, "minute": 13}
